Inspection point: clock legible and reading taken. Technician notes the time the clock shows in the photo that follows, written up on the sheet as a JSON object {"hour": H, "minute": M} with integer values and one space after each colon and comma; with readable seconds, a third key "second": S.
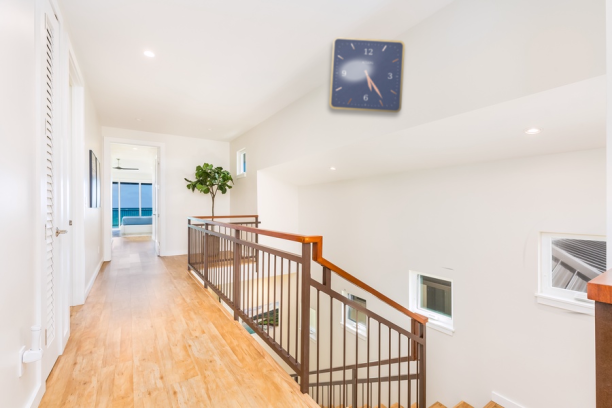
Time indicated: {"hour": 5, "minute": 24}
